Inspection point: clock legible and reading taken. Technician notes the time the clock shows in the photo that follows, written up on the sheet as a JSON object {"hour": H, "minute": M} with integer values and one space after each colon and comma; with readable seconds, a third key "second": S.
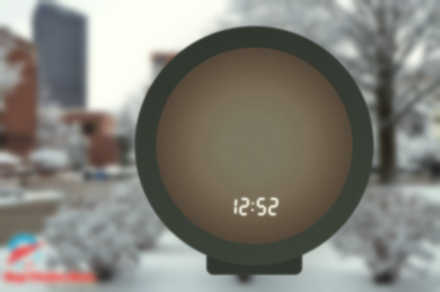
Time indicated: {"hour": 12, "minute": 52}
